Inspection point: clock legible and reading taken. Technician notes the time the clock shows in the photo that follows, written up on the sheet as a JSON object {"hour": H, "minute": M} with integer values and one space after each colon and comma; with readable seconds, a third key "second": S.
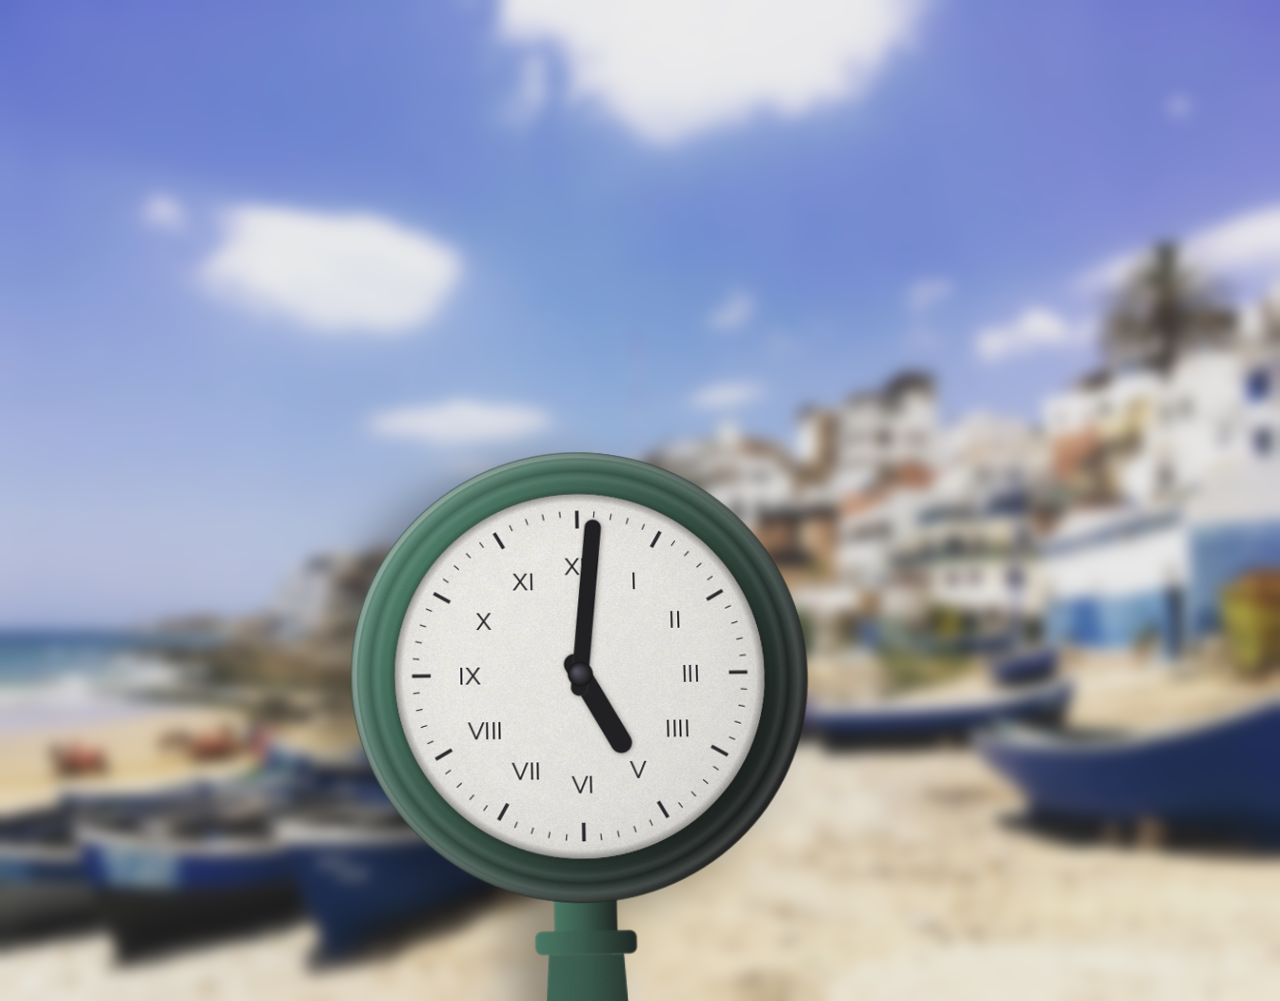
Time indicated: {"hour": 5, "minute": 1}
